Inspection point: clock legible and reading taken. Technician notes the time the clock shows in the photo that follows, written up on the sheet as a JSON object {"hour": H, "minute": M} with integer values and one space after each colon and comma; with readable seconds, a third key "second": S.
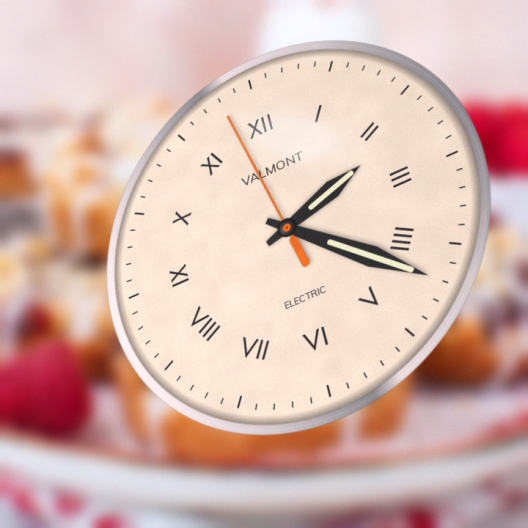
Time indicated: {"hour": 2, "minute": 21, "second": 58}
